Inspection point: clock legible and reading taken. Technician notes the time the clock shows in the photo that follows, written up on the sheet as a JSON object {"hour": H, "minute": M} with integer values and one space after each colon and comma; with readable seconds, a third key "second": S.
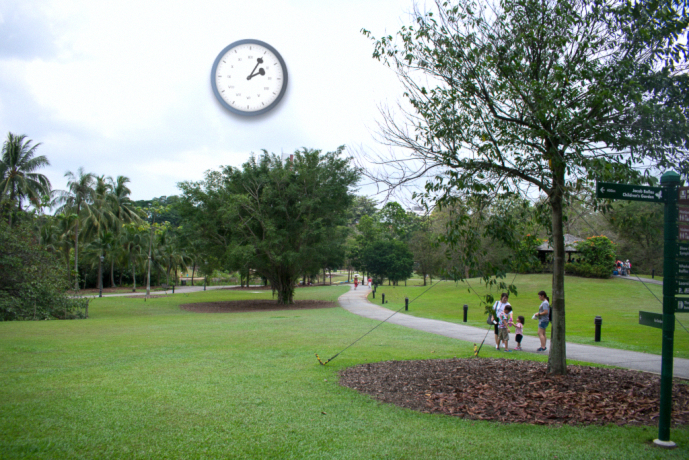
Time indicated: {"hour": 2, "minute": 5}
